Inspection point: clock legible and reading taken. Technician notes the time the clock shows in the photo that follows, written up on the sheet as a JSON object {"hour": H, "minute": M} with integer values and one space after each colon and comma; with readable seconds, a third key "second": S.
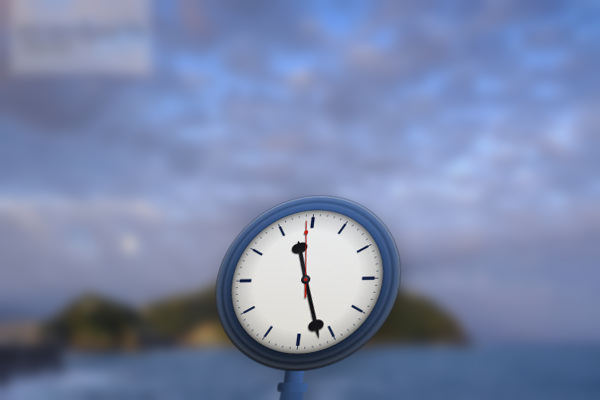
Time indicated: {"hour": 11, "minute": 26, "second": 59}
